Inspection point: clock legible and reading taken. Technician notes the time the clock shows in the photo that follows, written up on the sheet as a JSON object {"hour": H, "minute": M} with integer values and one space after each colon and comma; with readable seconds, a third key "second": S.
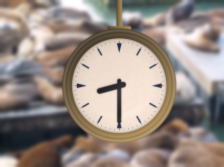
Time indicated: {"hour": 8, "minute": 30}
